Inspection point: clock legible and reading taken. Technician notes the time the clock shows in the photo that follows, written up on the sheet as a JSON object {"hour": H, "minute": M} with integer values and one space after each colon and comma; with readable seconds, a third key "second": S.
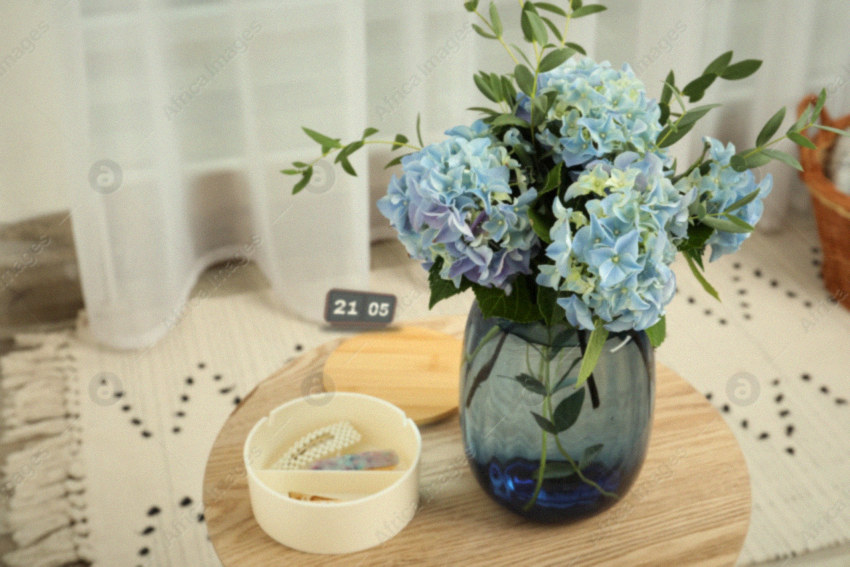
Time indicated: {"hour": 21, "minute": 5}
